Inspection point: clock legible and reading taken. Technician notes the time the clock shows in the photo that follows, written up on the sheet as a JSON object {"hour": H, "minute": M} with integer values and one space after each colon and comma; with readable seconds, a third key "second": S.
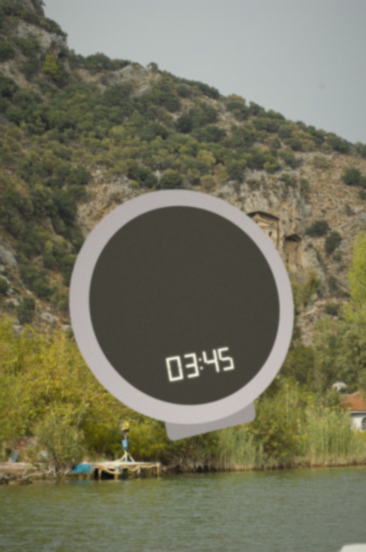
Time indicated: {"hour": 3, "minute": 45}
